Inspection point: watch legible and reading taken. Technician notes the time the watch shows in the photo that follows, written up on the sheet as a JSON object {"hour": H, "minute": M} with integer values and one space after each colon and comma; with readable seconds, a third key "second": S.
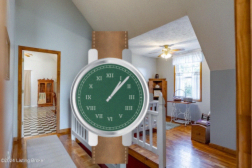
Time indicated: {"hour": 1, "minute": 7}
